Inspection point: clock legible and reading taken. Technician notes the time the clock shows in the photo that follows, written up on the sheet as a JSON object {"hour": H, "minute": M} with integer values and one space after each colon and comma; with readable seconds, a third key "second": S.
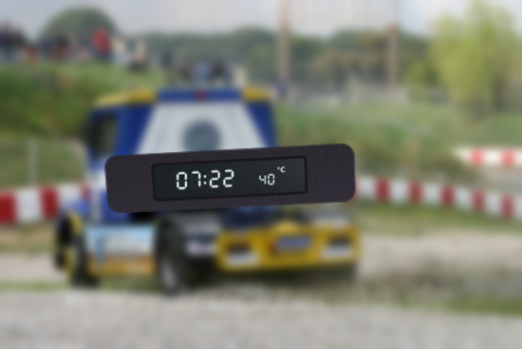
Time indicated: {"hour": 7, "minute": 22}
